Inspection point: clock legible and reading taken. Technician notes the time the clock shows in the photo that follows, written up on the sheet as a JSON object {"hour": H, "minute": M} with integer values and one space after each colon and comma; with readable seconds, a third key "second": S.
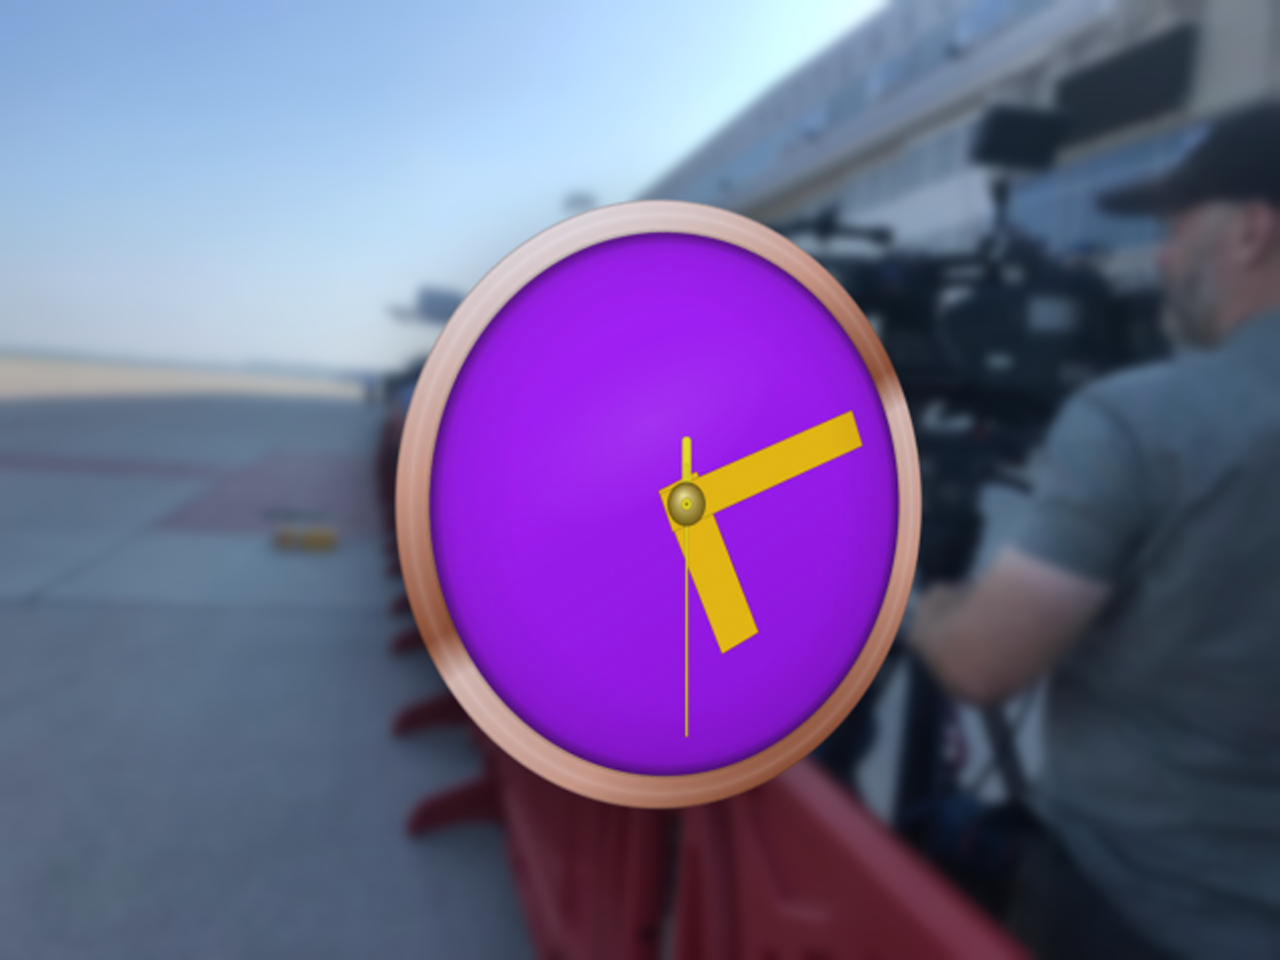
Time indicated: {"hour": 5, "minute": 11, "second": 30}
